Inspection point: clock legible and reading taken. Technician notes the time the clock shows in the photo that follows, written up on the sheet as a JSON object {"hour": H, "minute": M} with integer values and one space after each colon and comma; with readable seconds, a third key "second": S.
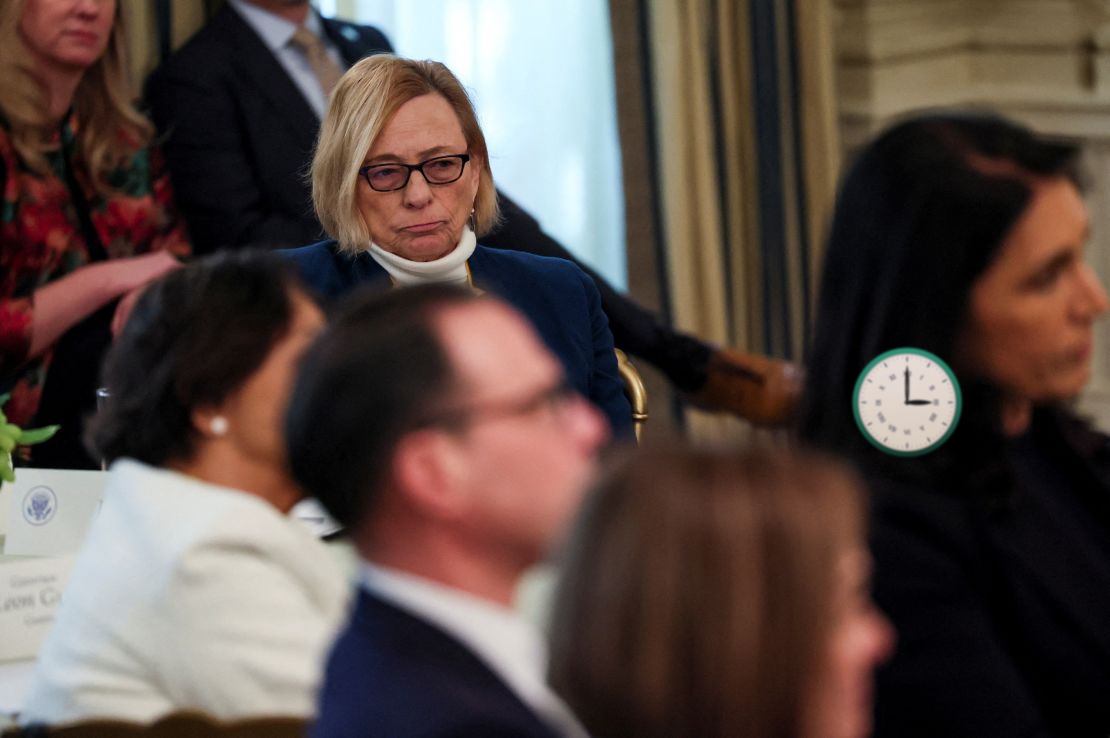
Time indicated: {"hour": 3, "minute": 0}
